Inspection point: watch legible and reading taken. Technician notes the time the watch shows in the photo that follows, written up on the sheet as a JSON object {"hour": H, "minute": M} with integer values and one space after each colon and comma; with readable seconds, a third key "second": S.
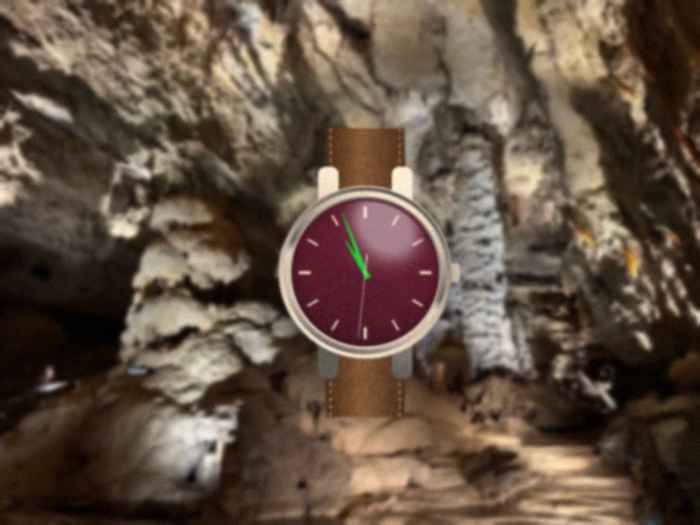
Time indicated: {"hour": 10, "minute": 56, "second": 31}
